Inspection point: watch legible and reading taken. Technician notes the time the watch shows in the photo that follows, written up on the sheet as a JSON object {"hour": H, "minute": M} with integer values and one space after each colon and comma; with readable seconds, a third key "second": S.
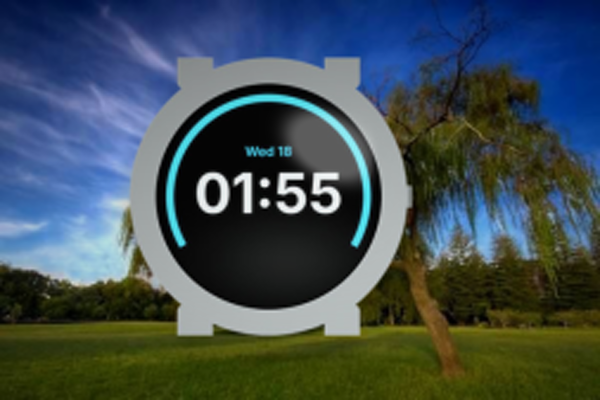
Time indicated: {"hour": 1, "minute": 55}
